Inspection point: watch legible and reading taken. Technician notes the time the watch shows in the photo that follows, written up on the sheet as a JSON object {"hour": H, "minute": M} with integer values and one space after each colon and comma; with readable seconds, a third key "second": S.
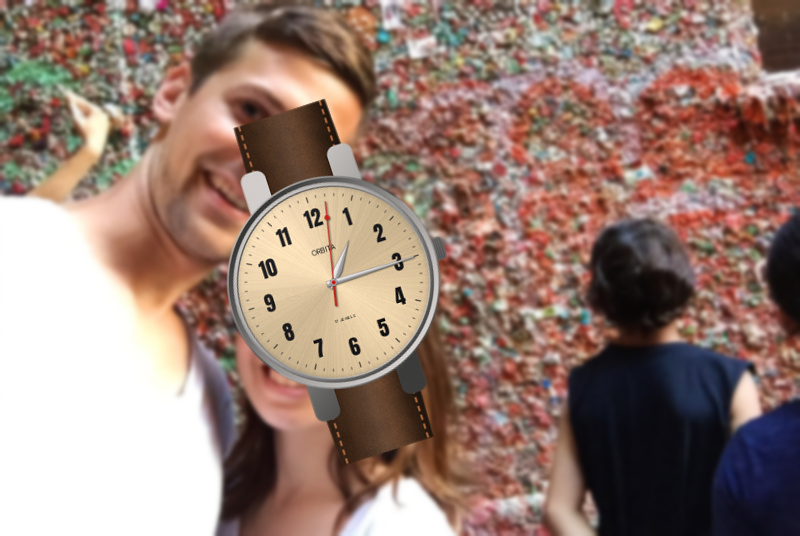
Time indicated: {"hour": 1, "minute": 15, "second": 2}
